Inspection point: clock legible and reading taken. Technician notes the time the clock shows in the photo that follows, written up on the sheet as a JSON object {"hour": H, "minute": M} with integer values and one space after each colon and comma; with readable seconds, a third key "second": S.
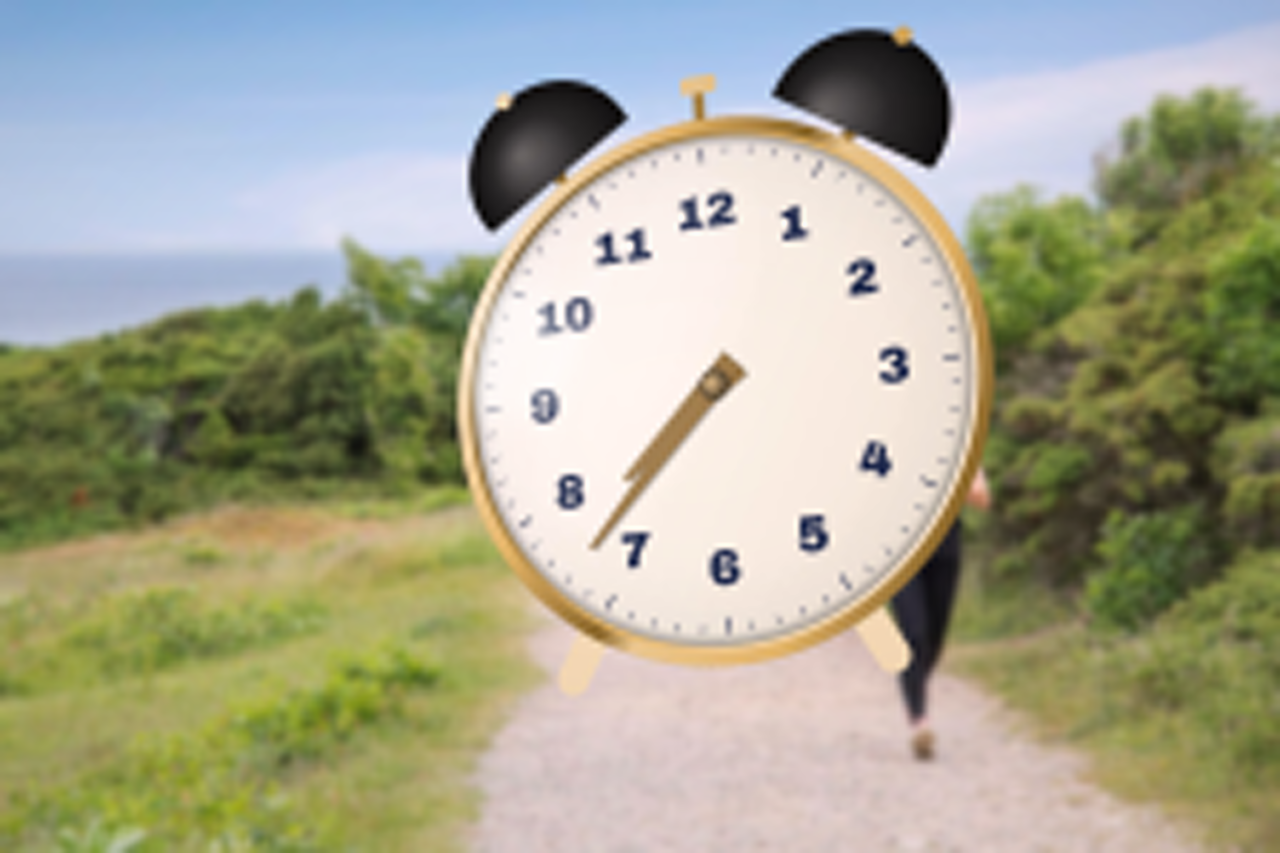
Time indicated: {"hour": 7, "minute": 37}
